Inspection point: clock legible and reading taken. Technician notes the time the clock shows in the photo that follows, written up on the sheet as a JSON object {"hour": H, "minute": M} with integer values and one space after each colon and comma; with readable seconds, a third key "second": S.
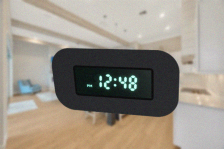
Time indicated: {"hour": 12, "minute": 48}
